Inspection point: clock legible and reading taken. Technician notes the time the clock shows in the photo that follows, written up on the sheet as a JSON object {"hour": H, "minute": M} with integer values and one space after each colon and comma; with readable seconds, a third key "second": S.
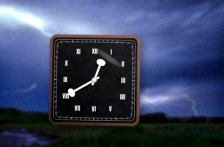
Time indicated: {"hour": 12, "minute": 40}
